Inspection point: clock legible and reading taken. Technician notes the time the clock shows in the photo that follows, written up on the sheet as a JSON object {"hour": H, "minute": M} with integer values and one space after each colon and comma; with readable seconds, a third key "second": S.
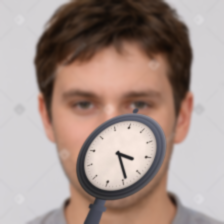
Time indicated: {"hour": 3, "minute": 24}
